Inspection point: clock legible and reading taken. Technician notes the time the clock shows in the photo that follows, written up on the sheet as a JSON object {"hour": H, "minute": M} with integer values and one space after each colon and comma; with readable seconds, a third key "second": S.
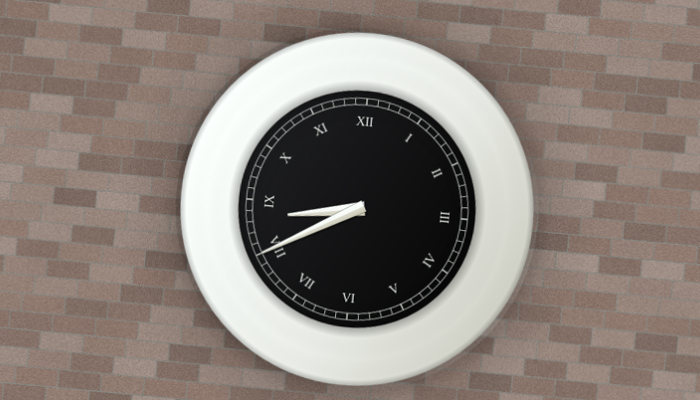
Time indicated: {"hour": 8, "minute": 40}
